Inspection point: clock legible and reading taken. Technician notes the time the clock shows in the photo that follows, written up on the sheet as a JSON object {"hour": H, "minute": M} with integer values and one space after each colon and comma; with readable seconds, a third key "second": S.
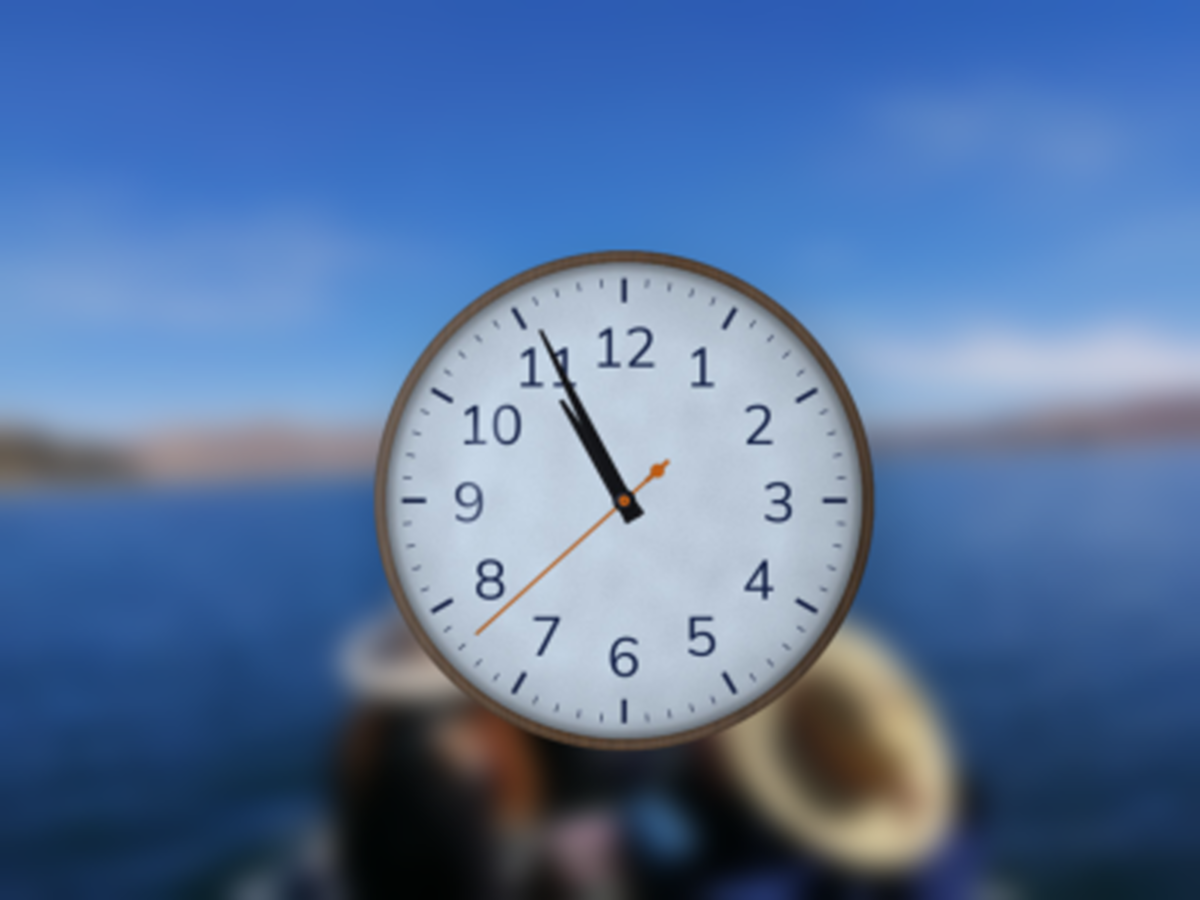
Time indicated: {"hour": 10, "minute": 55, "second": 38}
